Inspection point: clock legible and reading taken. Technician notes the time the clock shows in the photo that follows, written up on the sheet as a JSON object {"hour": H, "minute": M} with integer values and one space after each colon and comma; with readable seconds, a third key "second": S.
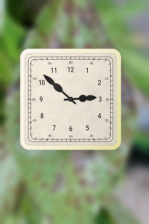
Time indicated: {"hour": 2, "minute": 52}
